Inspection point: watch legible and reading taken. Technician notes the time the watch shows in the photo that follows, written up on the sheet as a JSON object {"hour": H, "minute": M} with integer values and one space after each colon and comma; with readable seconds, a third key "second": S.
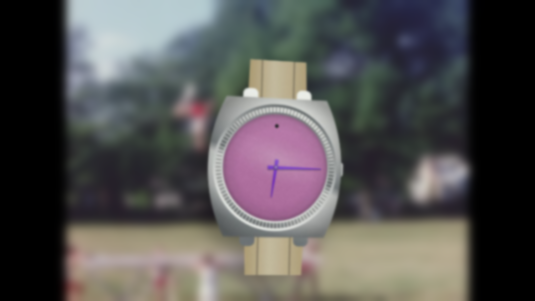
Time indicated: {"hour": 6, "minute": 15}
